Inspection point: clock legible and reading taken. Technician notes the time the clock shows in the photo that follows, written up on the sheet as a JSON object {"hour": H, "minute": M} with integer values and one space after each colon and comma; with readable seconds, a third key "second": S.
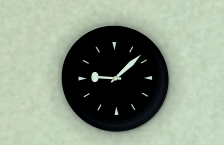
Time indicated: {"hour": 9, "minute": 8}
